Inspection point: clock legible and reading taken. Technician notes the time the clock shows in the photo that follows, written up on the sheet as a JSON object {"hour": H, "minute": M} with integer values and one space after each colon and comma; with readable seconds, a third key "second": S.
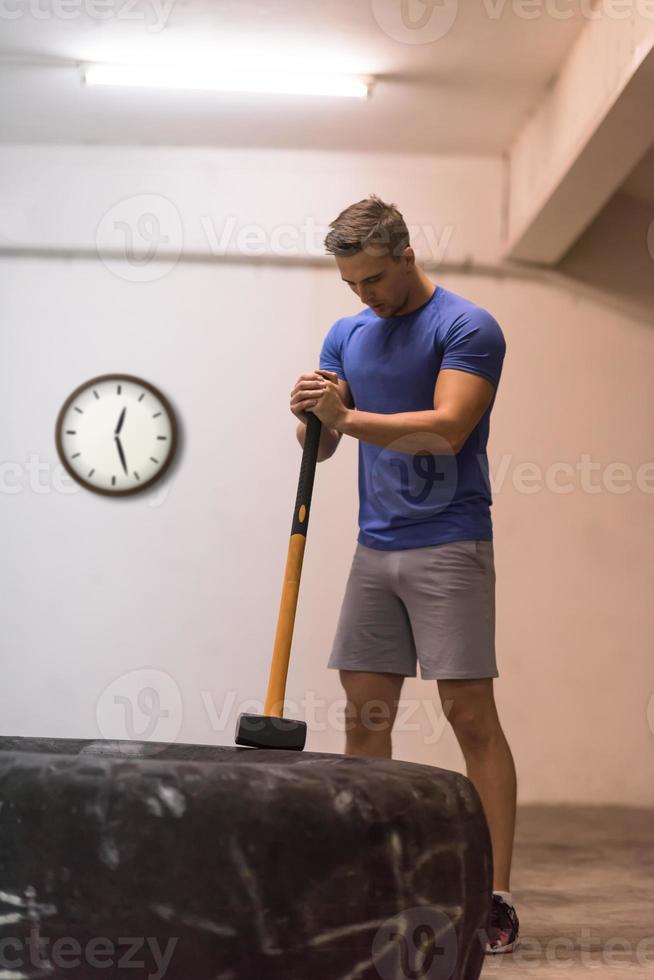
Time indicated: {"hour": 12, "minute": 27}
